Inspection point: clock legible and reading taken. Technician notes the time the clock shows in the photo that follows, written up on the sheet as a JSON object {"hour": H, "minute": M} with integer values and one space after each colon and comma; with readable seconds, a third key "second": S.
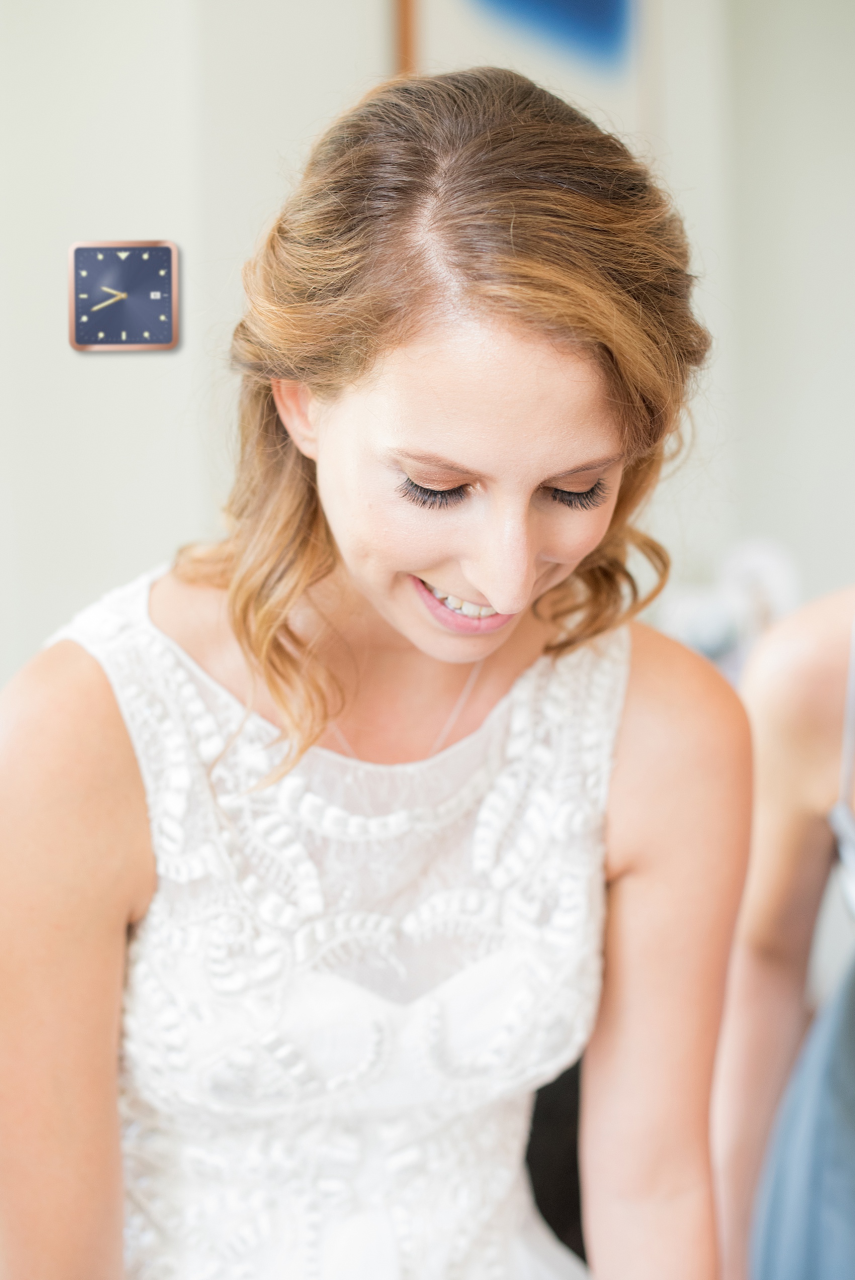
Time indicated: {"hour": 9, "minute": 41}
